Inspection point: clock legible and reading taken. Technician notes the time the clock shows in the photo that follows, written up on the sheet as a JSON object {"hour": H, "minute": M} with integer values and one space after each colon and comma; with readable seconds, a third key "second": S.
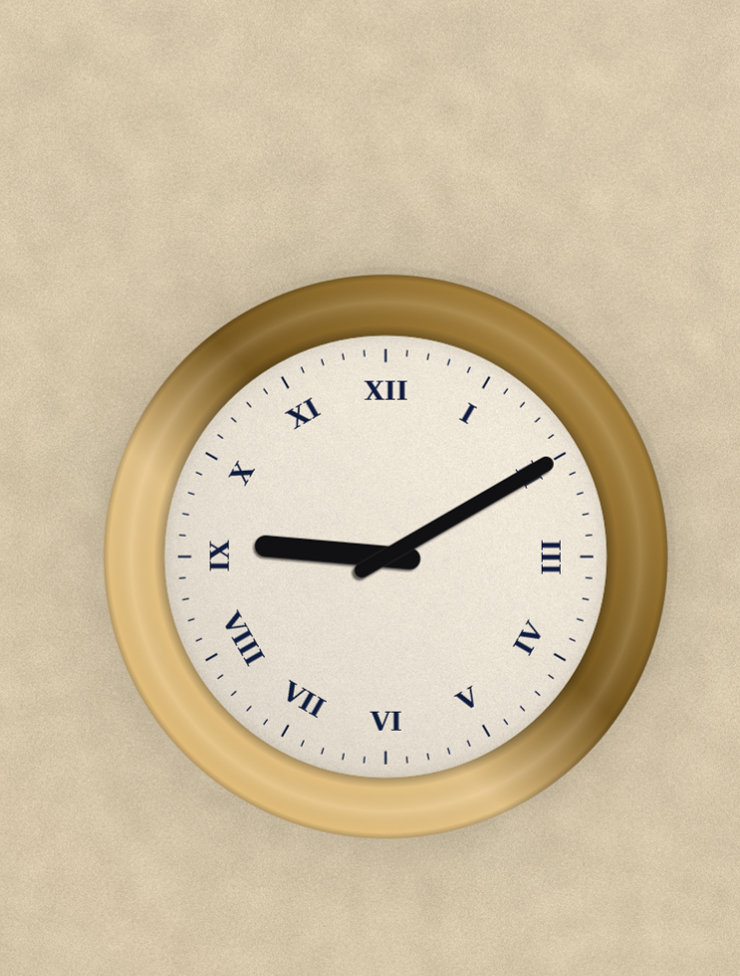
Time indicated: {"hour": 9, "minute": 10}
